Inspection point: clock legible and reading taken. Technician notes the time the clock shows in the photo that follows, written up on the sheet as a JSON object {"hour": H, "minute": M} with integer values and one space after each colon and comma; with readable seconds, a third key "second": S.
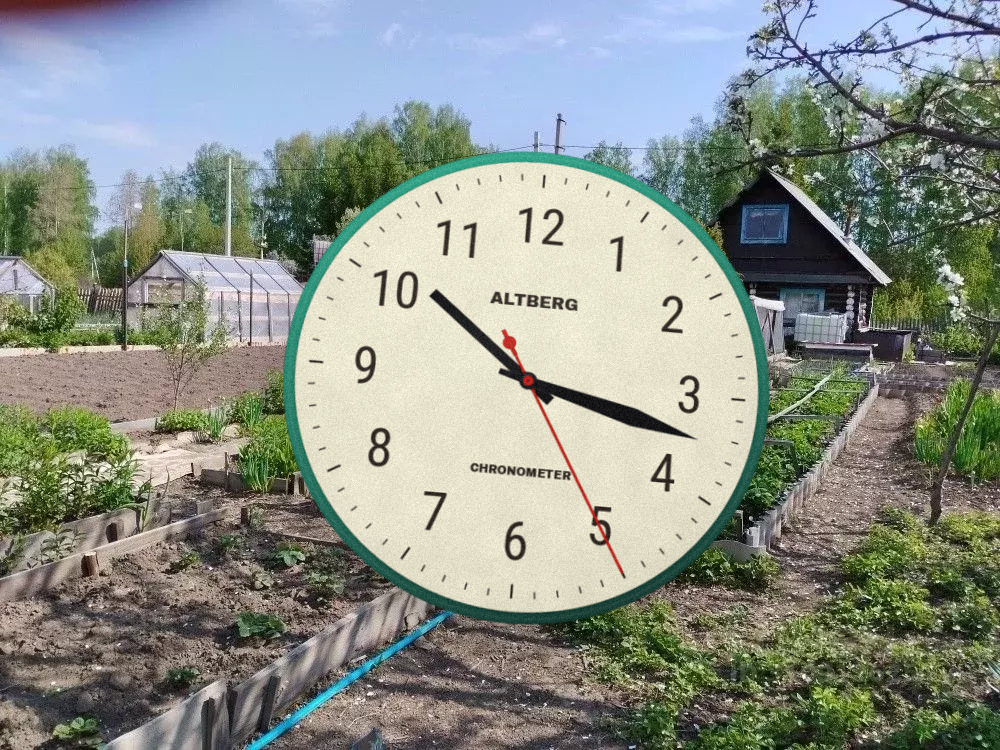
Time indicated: {"hour": 10, "minute": 17, "second": 25}
